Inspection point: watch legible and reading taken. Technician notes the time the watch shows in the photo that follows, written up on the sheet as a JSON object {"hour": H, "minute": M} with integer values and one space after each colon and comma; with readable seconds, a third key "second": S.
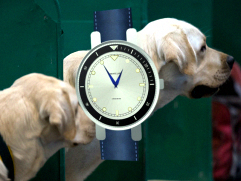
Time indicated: {"hour": 12, "minute": 55}
